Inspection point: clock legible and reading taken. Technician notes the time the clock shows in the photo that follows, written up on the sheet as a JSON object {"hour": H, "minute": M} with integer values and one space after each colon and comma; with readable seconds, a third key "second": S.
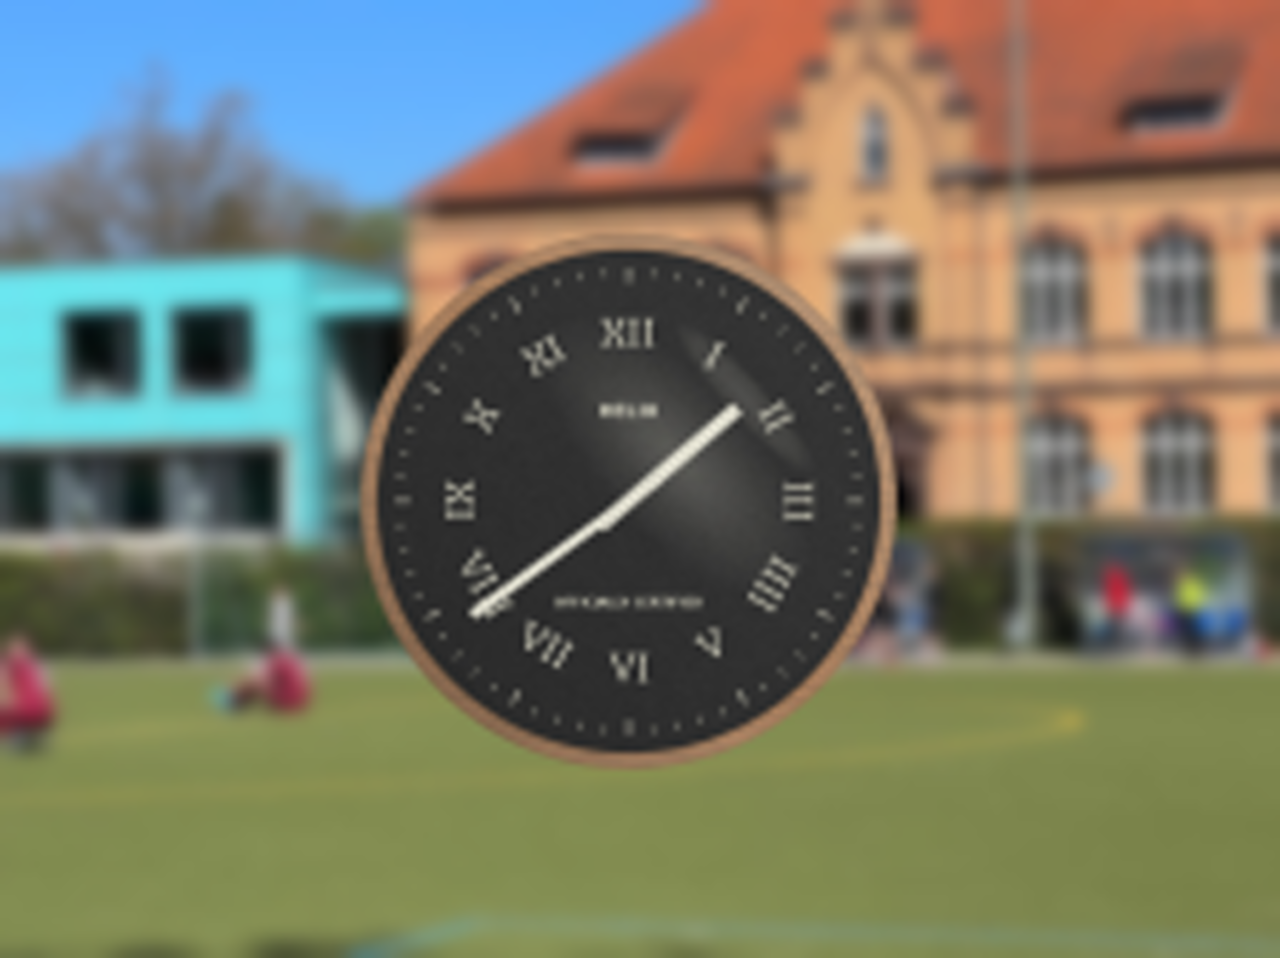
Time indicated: {"hour": 1, "minute": 39}
